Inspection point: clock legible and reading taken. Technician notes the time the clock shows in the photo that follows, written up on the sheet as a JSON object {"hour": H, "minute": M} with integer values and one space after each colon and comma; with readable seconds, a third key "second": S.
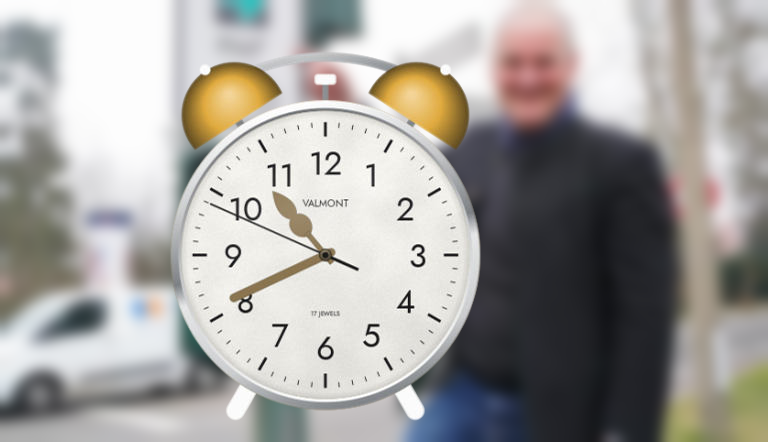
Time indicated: {"hour": 10, "minute": 40, "second": 49}
